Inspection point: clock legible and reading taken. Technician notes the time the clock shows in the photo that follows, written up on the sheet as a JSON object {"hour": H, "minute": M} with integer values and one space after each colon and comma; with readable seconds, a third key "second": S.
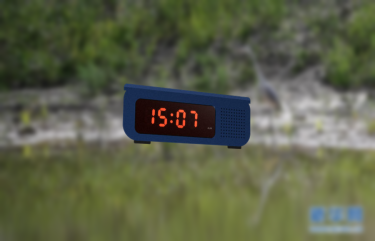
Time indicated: {"hour": 15, "minute": 7}
